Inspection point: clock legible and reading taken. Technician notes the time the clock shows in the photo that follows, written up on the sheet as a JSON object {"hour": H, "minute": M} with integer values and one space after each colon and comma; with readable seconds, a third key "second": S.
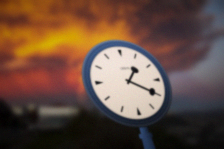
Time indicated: {"hour": 1, "minute": 20}
